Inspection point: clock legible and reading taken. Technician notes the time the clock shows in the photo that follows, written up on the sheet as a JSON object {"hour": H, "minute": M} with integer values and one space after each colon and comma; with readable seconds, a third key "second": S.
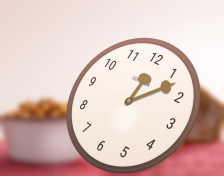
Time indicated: {"hour": 12, "minute": 7}
